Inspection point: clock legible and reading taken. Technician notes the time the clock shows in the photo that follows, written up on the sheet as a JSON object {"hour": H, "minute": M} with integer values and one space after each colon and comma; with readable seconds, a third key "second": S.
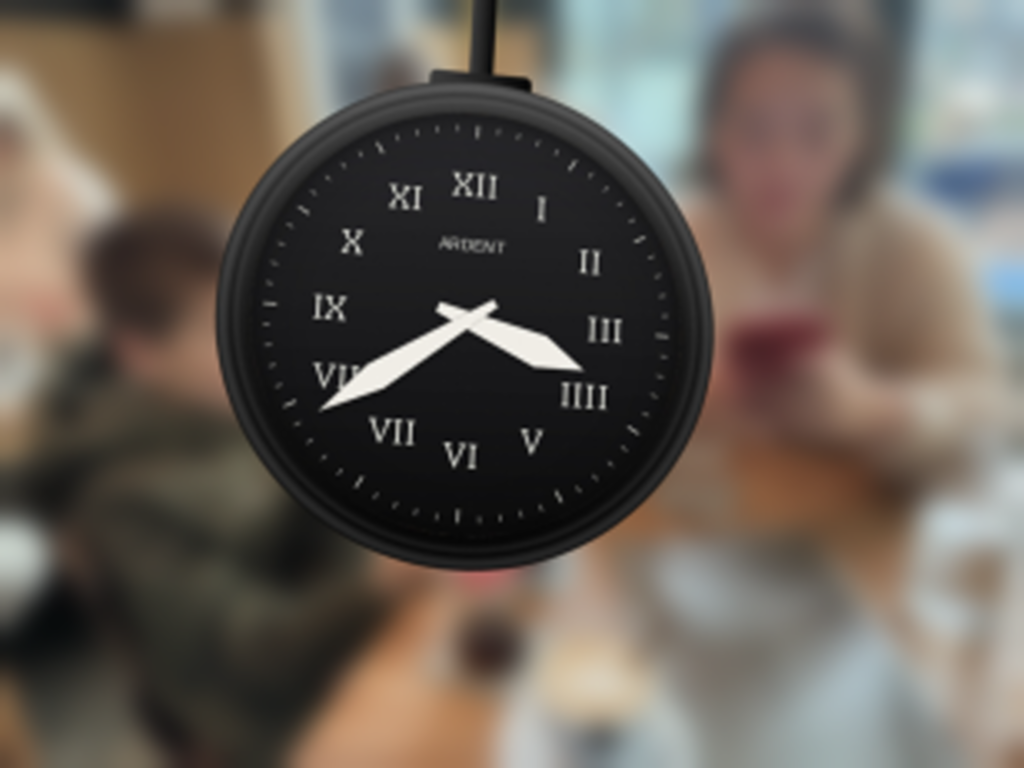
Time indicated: {"hour": 3, "minute": 39}
